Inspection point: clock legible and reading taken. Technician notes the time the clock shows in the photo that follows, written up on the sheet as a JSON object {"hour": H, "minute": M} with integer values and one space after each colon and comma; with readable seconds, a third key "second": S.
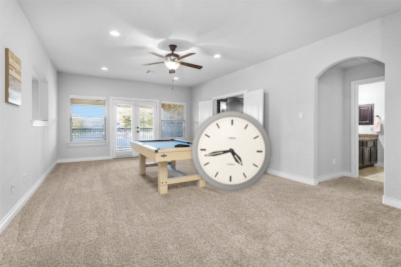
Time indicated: {"hour": 4, "minute": 43}
